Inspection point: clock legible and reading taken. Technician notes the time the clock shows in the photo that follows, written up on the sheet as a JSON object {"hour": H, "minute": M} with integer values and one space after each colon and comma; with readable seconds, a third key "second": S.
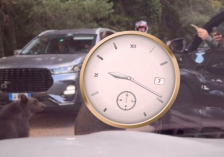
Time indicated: {"hour": 9, "minute": 19}
